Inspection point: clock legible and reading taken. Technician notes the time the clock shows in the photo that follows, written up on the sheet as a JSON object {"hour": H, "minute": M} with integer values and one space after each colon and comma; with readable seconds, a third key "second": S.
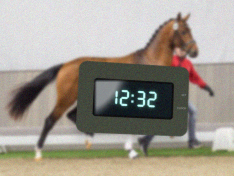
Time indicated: {"hour": 12, "minute": 32}
